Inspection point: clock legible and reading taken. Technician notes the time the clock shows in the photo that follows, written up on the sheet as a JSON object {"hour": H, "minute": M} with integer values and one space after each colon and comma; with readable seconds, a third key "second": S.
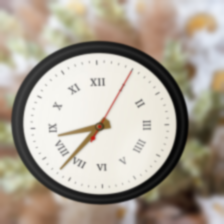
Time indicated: {"hour": 8, "minute": 37, "second": 5}
